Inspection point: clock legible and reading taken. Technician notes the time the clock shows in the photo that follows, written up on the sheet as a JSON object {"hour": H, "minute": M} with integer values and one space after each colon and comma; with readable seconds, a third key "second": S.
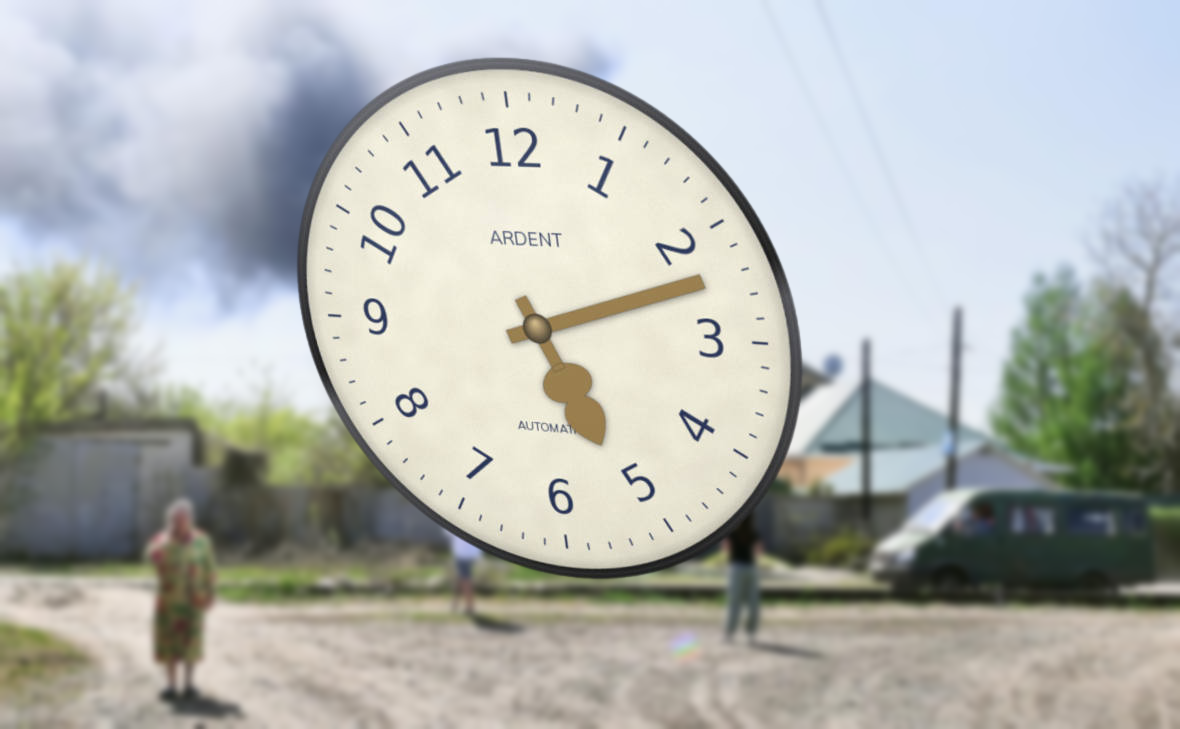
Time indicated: {"hour": 5, "minute": 12}
